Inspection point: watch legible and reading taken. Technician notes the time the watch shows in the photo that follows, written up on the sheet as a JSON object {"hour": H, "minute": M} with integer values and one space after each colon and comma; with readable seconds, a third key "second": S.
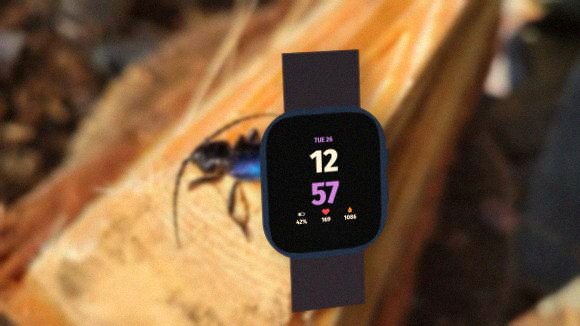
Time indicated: {"hour": 12, "minute": 57}
